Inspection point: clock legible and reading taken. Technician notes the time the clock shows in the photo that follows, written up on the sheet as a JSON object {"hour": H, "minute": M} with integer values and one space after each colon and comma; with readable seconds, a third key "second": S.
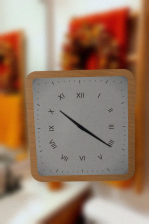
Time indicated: {"hour": 10, "minute": 21}
